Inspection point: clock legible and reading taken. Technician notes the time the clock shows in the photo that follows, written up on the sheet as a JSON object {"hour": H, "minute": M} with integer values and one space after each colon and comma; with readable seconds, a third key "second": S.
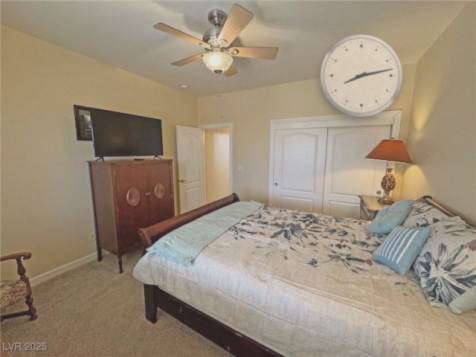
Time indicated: {"hour": 8, "minute": 13}
